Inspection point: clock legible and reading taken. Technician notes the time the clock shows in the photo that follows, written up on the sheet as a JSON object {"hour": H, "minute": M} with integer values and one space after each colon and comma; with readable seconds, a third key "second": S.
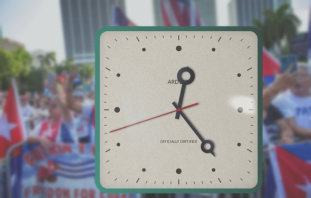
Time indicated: {"hour": 12, "minute": 23, "second": 42}
